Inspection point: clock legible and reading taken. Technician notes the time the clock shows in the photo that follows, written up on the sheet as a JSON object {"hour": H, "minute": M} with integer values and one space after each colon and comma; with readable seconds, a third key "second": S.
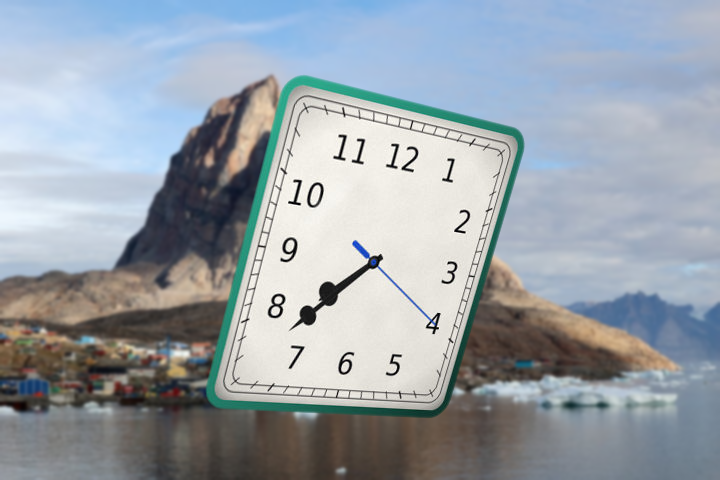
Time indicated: {"hour": 7, "minute": 37, "second": 20}
